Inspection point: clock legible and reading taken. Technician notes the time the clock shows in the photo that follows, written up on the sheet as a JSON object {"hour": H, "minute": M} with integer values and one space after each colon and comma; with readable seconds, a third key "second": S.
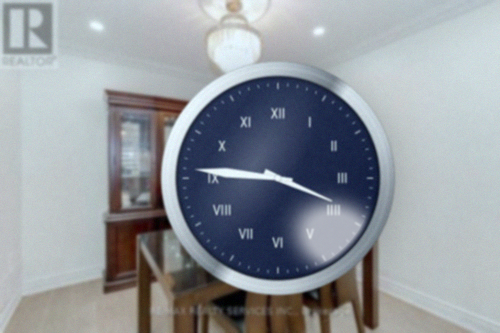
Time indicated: {"hour": 3, "minute": 46}
